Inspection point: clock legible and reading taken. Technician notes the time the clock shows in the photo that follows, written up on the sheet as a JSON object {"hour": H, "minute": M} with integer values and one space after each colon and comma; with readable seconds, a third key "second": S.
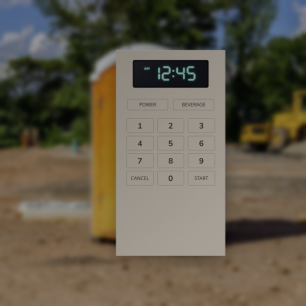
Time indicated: {"hour": 12, "minute": 45}
